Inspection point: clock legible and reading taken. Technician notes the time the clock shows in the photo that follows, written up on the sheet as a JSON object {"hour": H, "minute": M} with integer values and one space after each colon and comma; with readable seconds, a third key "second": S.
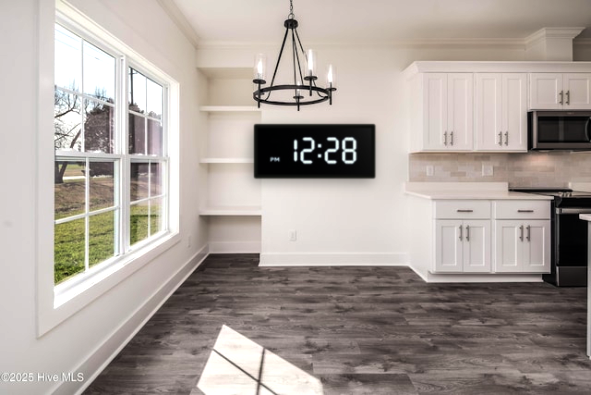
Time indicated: {"hour": 12, "minute": 28}
